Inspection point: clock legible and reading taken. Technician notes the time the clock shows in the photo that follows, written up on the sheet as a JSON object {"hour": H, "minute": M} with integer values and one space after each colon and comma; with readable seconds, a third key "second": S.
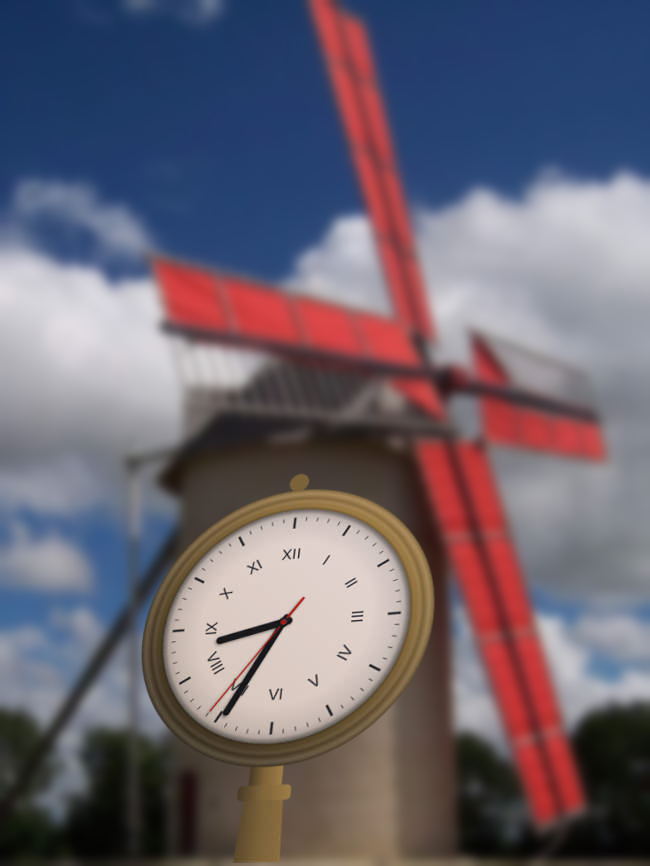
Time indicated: {"hour": 8, "minute": 34, "second": 36}
